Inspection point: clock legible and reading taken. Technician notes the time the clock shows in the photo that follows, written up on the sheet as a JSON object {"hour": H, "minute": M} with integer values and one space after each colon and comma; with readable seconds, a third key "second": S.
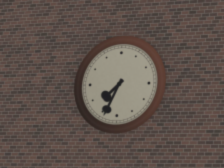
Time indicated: {"hour": 7, "minute": 34}
